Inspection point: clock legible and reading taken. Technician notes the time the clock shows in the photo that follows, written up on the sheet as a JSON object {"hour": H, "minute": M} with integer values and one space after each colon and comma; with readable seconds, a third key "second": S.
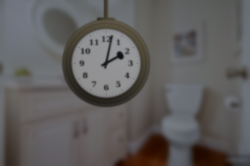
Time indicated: {"hour": 2, "minute": 2}
